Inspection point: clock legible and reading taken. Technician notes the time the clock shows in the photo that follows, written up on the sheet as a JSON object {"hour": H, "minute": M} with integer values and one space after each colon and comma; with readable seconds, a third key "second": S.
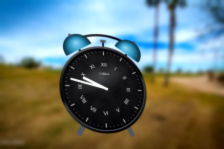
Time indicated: {"hour": 9, "minute": 47}
